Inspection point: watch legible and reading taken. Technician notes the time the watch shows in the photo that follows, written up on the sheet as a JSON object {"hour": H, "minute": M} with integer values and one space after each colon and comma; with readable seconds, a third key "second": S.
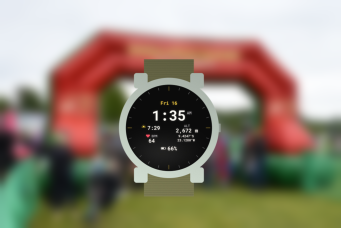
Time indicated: {"hour": 1, "minute": 35}
